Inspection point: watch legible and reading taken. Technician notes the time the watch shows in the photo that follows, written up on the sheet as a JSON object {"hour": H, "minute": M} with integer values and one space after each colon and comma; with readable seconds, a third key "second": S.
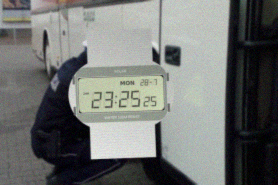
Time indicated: {"hour": 23, "minute": 25, "second": 25}
